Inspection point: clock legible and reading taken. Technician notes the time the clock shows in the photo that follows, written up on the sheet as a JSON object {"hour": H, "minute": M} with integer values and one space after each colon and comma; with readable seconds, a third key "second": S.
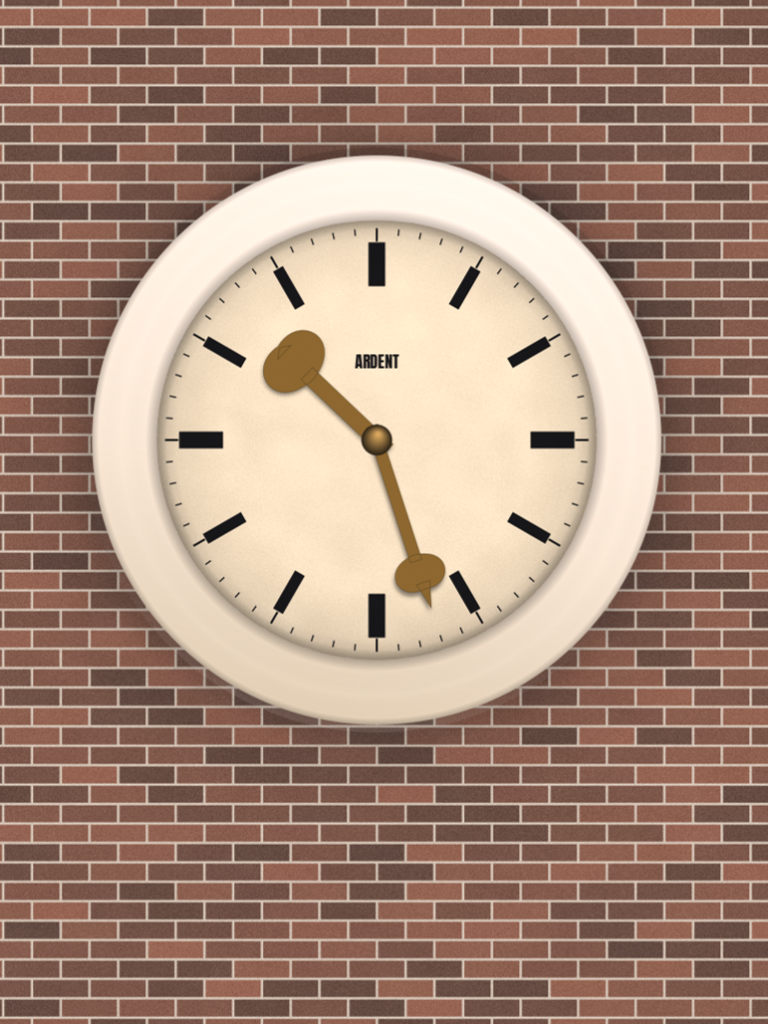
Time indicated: {"hour": 10, "minute": 27}
